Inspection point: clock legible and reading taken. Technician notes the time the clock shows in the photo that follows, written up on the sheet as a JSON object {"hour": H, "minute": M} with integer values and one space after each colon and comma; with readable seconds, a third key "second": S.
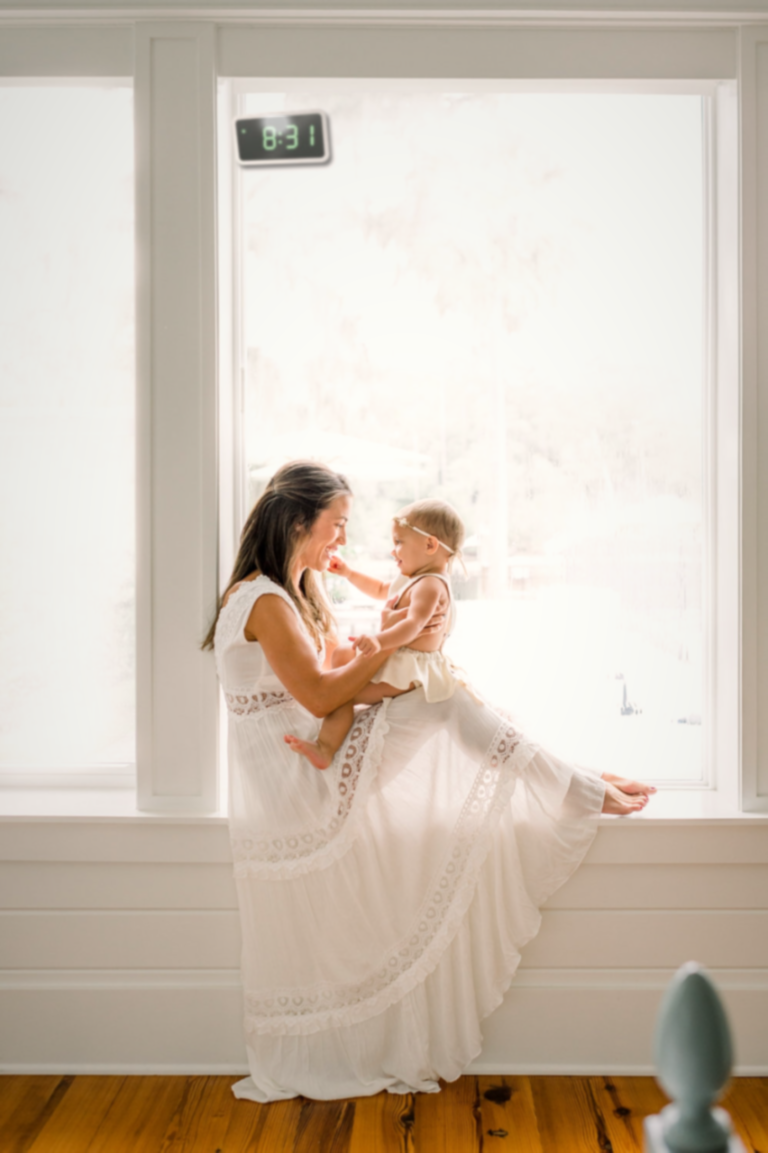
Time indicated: {"hour": 8, "minute": 31}
